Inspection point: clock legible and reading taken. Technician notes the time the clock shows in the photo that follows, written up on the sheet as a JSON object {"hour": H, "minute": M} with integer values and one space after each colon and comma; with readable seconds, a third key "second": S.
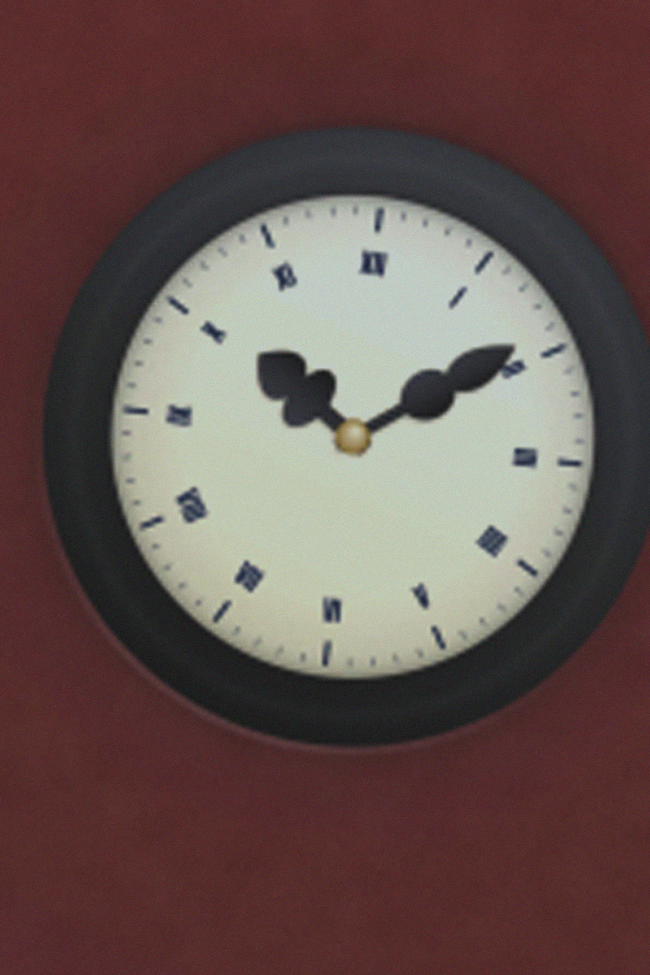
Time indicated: {"hour": 10, "minute": 9}
